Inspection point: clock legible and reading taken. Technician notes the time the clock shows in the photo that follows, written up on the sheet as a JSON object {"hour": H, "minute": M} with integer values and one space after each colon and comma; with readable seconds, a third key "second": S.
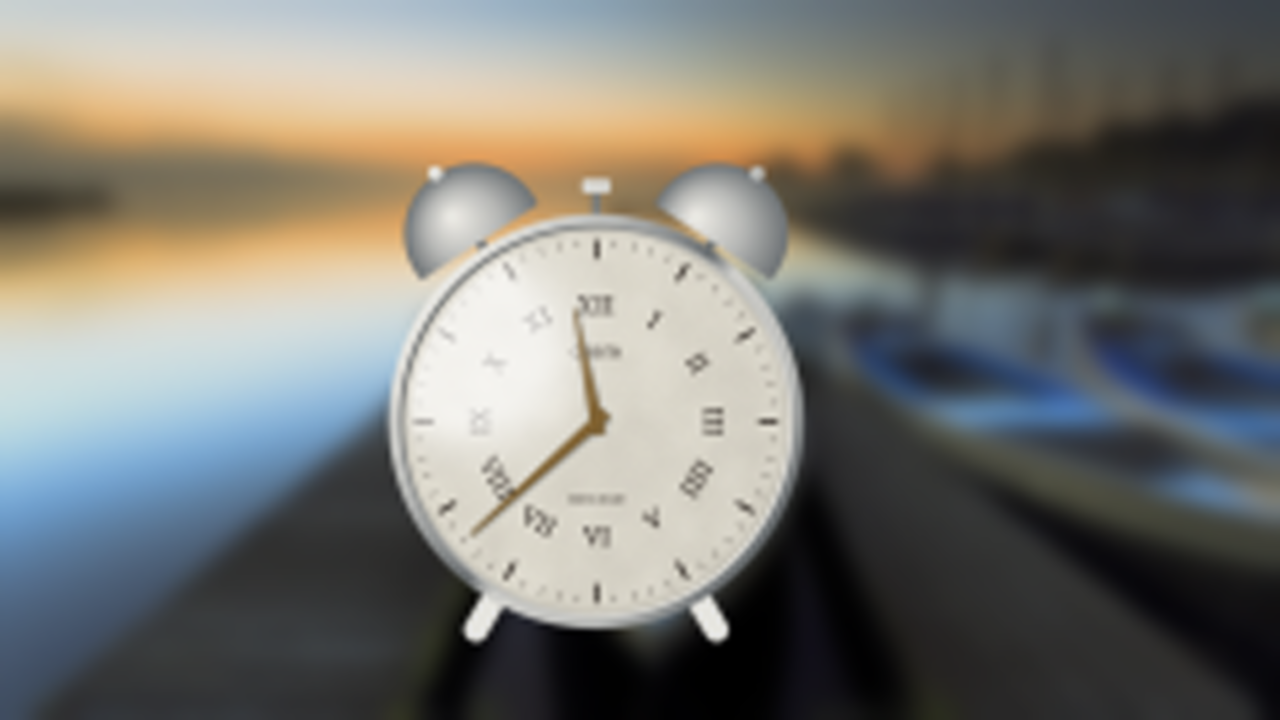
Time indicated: {"hour": 11, "minute": 38}
